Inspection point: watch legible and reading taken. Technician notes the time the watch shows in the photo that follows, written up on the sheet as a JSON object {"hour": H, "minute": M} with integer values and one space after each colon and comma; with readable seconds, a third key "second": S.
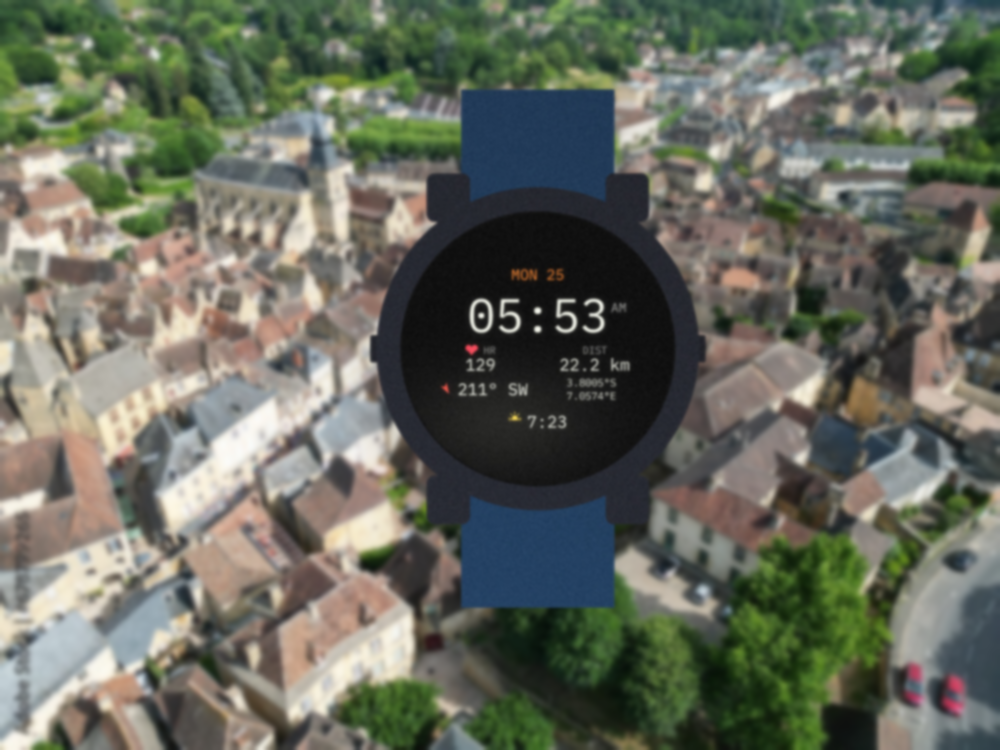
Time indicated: {"hour": 5, "minute": 53}
